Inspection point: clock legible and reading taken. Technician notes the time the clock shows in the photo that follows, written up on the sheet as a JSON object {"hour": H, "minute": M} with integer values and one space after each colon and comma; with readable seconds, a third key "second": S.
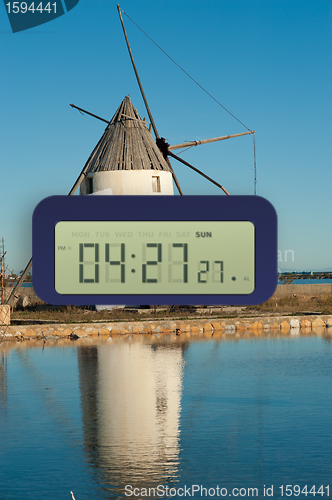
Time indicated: {"hour": 4, "minute": 27, "second": 27}
